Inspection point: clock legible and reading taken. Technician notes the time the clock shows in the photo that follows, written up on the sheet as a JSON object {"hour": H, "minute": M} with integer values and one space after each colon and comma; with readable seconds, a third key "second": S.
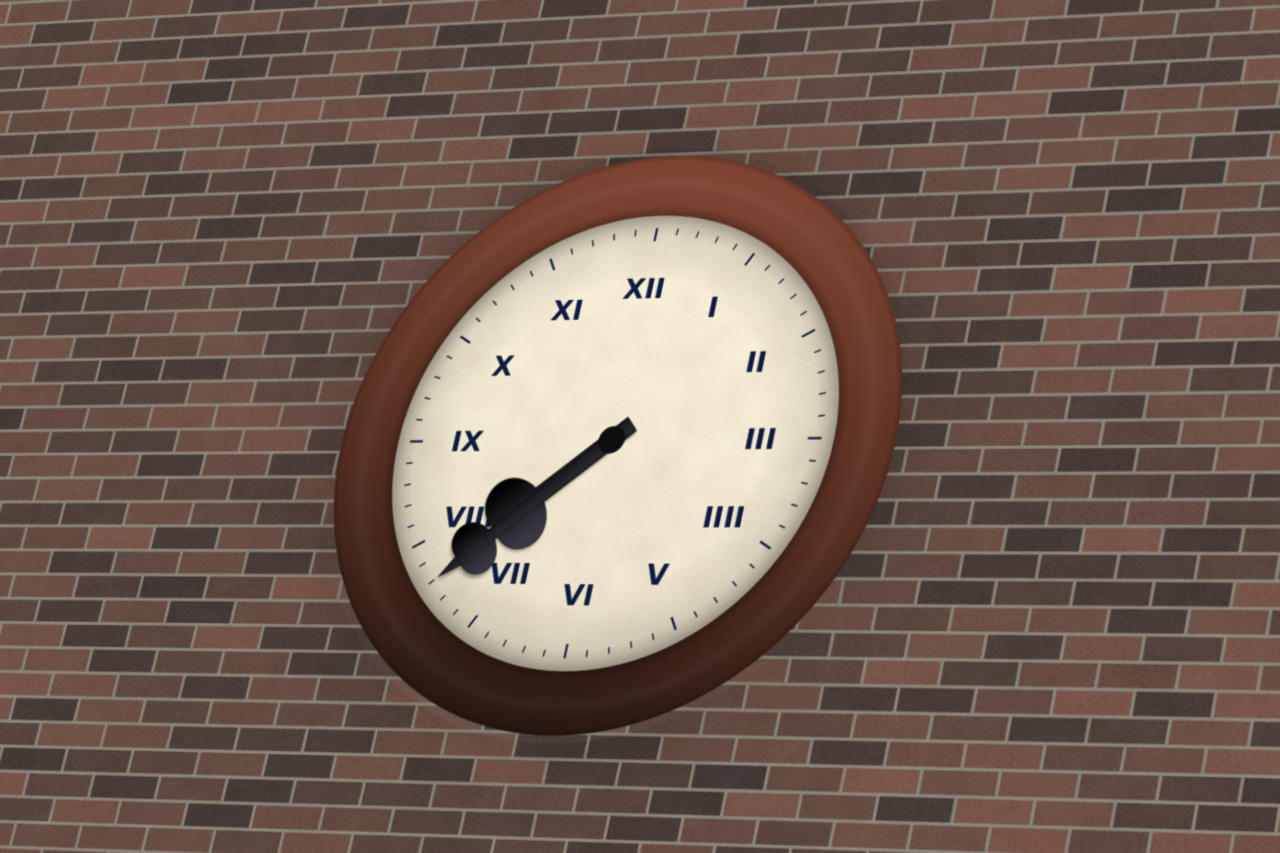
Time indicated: {"hour": 7, "minute": 38}
